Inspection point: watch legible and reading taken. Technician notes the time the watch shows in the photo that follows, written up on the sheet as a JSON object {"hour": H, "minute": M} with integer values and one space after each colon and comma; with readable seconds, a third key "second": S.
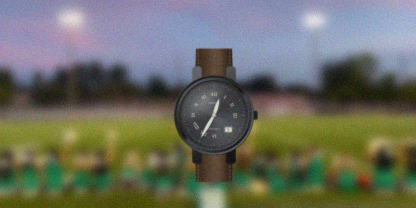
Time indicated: {"hour": 12, "minute": 35}
